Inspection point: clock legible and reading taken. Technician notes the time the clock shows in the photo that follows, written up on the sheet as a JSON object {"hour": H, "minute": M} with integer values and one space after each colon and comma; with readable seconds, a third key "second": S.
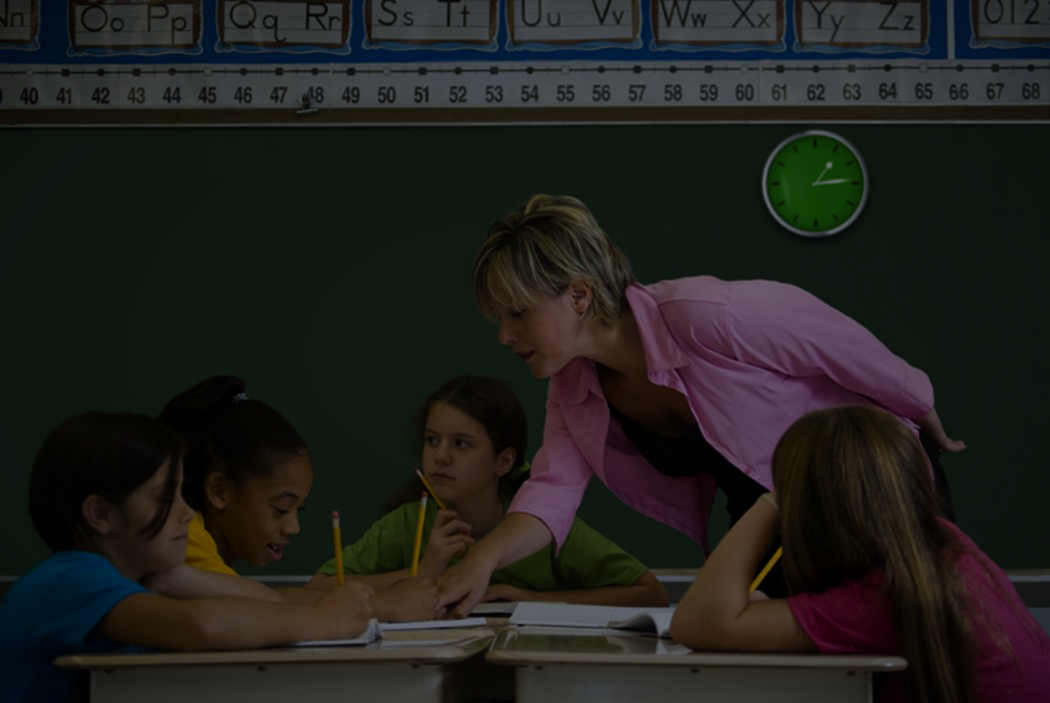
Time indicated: {"hour": 1, "minute": 14}
